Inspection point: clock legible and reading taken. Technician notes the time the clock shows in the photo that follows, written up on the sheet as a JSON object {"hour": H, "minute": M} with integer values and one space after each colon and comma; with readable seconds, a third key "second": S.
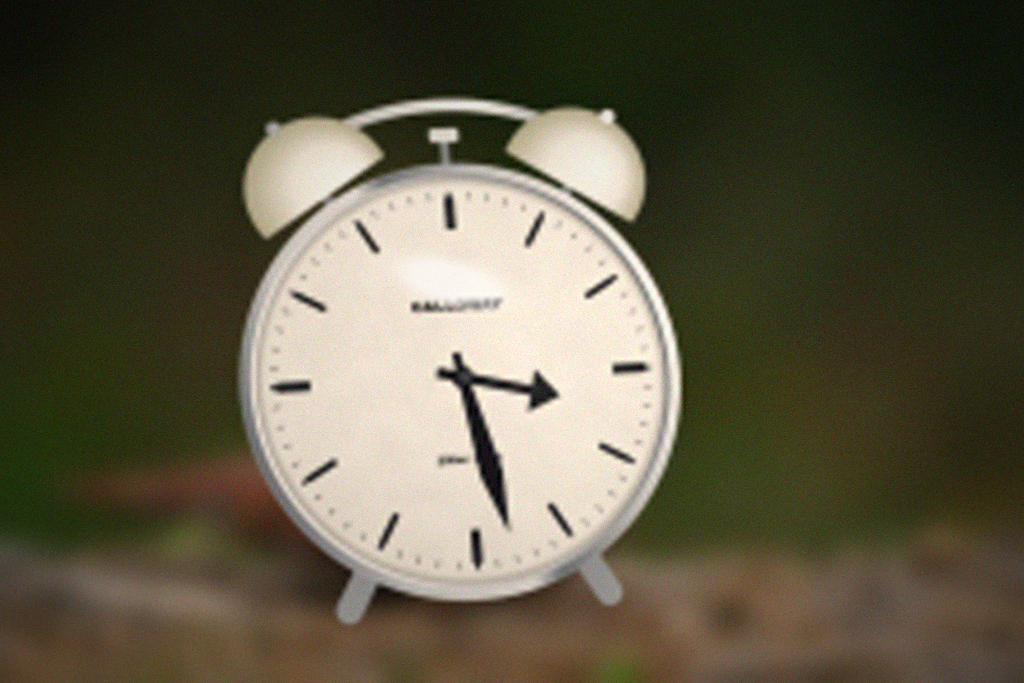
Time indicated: {"hour": 3, "minute": 28}
